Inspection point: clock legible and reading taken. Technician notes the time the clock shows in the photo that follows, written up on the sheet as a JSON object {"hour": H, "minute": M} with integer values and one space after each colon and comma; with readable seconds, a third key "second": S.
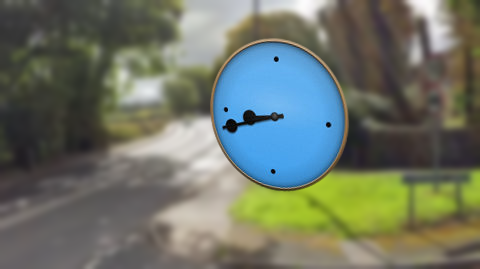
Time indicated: {"hour": 8, "minute": 42}
